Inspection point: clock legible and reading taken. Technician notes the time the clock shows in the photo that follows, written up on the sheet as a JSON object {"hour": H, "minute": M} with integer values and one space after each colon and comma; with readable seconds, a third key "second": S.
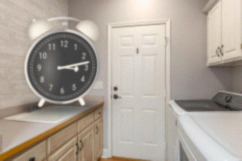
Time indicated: {"hour": 3, "minute": 13}
